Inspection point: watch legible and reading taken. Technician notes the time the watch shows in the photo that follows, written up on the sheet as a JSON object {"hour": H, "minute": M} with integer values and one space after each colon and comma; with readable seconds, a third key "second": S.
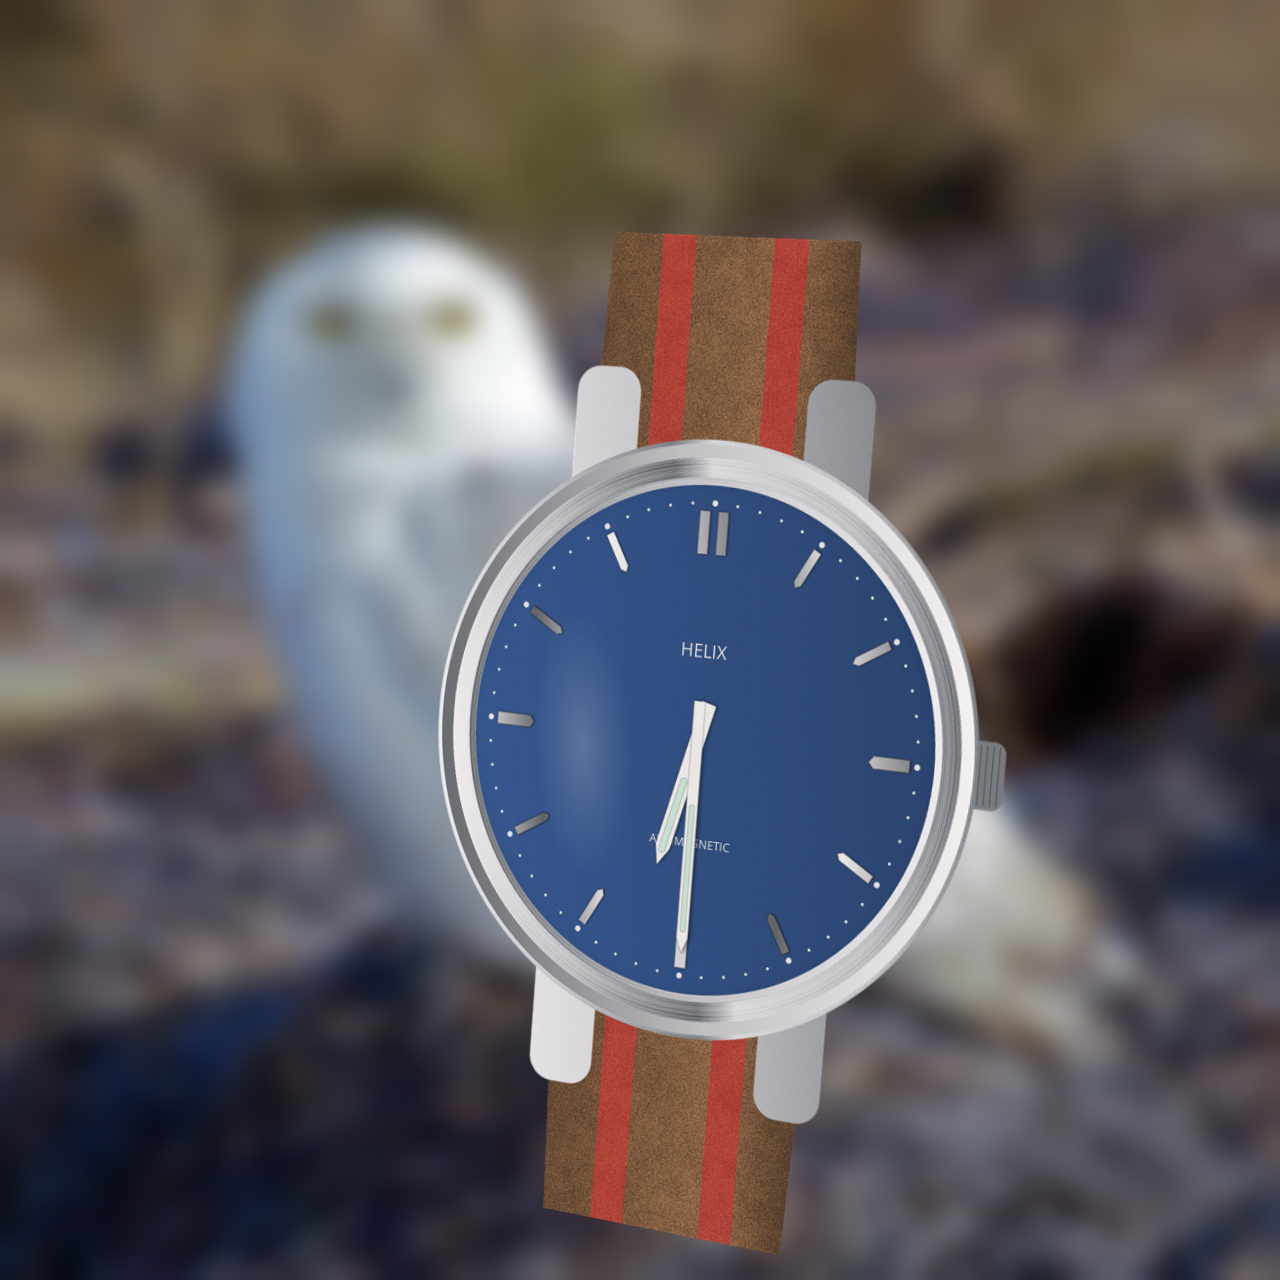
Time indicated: {"hour": 6, "minute": 30}
